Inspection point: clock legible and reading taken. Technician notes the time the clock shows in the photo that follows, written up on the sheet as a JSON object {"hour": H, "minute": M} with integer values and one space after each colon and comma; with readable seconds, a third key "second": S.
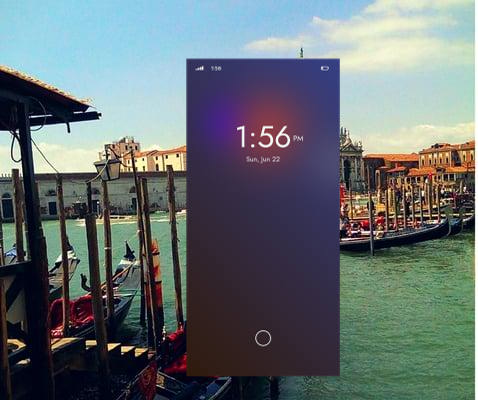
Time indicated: {"hour": 1, "minute": 56}
